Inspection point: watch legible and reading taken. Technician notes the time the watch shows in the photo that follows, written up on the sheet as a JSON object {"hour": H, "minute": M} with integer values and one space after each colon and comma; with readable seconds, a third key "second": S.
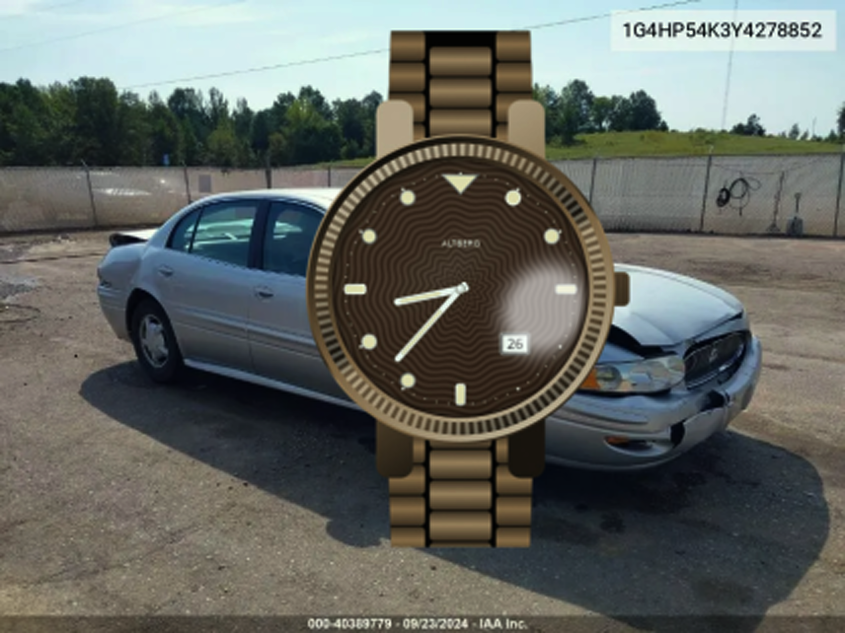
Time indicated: {"hour": 8, "minute": 37}
